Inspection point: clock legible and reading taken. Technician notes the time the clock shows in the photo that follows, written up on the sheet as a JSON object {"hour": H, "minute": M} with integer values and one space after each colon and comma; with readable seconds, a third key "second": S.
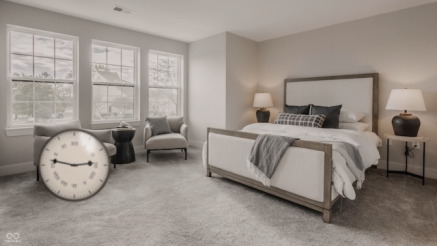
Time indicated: {"hour": 2, "minute": 47}
